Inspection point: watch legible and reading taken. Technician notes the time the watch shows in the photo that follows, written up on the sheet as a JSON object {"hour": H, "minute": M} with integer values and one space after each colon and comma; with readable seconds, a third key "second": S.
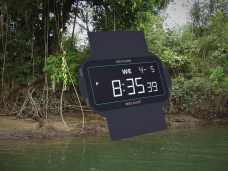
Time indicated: {"hour": 8, "minute": 35, "second": 39}
